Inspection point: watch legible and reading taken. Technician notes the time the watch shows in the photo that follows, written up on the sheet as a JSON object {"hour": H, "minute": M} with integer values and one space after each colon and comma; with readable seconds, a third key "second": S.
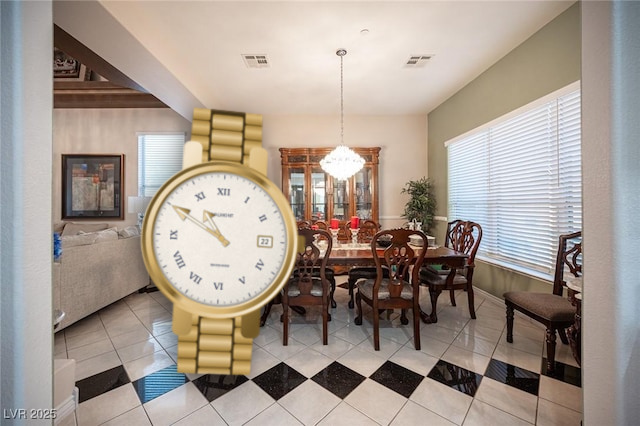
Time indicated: {"hour": 10, "minute": 50}
